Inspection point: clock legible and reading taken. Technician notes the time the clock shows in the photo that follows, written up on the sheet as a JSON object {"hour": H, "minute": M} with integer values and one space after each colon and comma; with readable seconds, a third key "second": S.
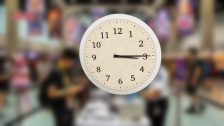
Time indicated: {"hour": 3, "minute": 15}
